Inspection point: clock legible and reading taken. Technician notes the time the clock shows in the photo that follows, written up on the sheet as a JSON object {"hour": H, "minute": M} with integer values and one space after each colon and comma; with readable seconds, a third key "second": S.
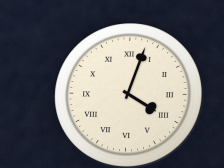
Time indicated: {"hour": 4, "minute": 3}
